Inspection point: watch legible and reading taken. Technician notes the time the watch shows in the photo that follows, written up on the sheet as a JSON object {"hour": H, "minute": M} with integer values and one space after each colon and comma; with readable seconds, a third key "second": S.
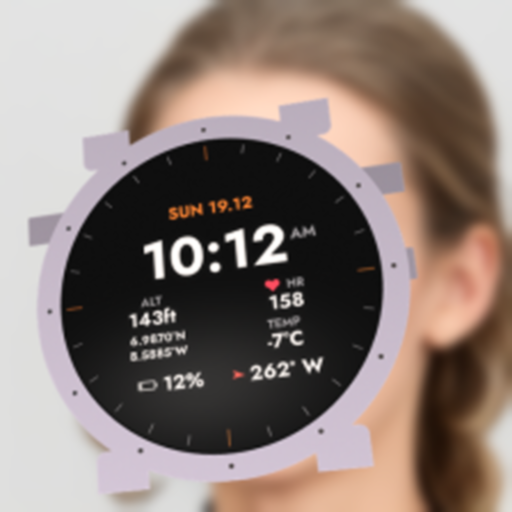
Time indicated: {"hour": 10, "minute": 12}
